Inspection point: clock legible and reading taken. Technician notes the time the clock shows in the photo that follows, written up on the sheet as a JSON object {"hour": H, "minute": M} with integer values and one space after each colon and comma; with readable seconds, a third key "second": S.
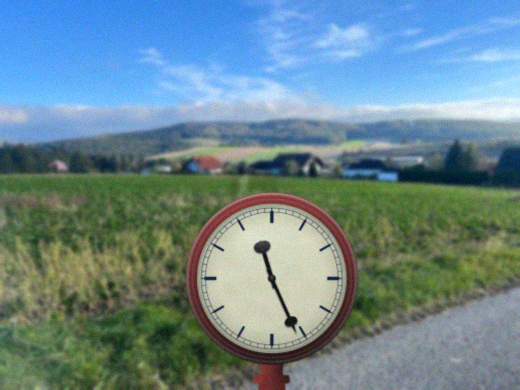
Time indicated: {"hour": 11, "minute": 26}
